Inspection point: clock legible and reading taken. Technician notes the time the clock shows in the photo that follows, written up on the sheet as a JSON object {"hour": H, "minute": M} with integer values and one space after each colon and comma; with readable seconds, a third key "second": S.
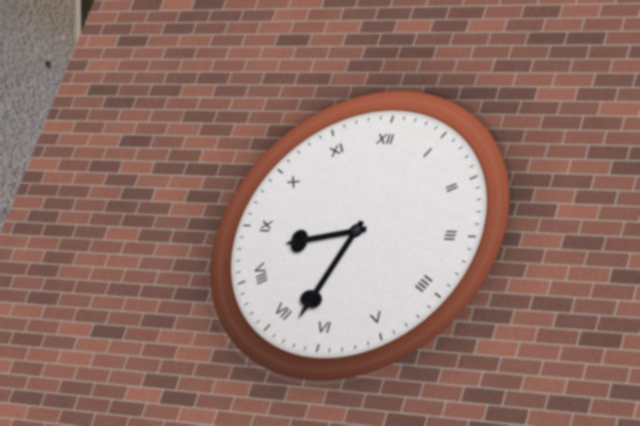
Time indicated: {"hour": 8, "minute": 33}
